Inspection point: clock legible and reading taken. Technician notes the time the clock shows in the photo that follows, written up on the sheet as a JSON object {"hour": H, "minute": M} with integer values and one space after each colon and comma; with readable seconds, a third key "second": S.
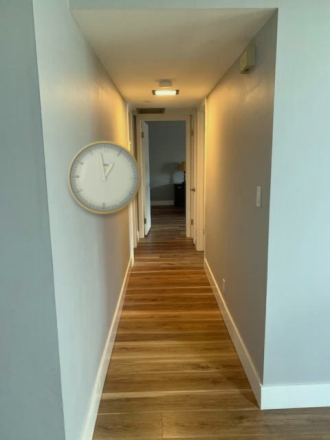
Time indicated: {"hour": 12, "minute": 58}
